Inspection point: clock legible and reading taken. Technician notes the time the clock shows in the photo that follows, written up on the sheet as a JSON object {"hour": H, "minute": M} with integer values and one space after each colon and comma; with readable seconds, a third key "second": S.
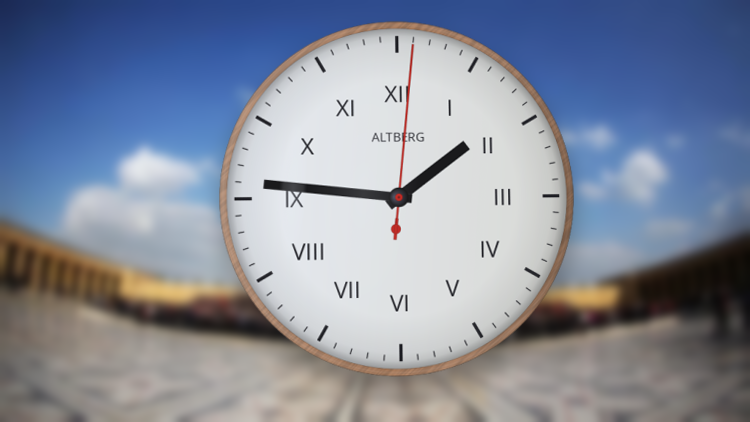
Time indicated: {"hour": 1, "minute": 46, "second": 1}
